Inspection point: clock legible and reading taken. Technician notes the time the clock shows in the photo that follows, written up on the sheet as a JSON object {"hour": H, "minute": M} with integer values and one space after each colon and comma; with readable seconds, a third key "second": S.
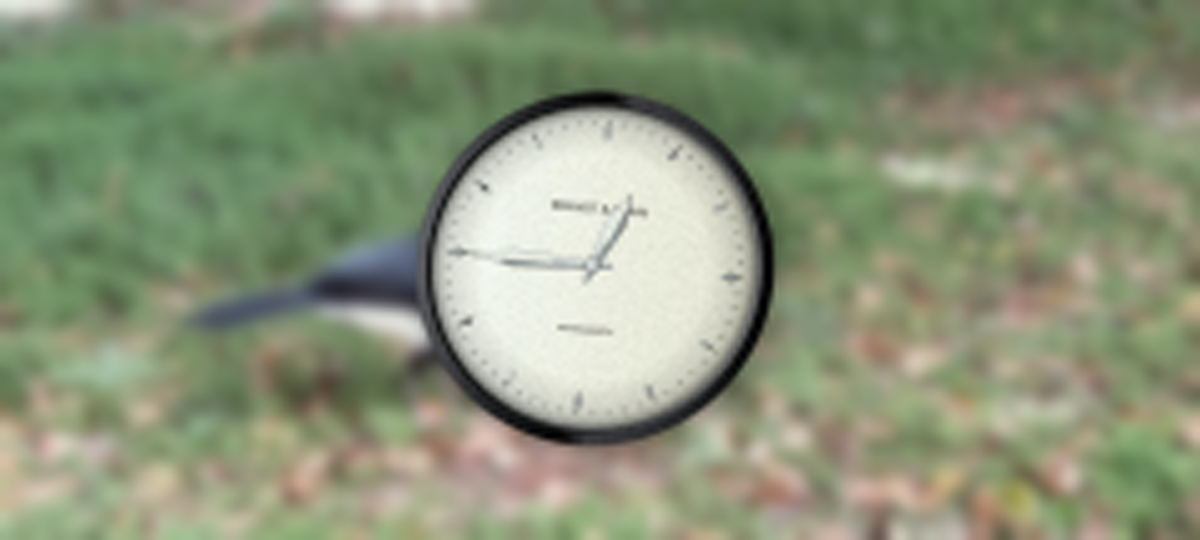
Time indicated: {"hour": 12, "minute": 45}
